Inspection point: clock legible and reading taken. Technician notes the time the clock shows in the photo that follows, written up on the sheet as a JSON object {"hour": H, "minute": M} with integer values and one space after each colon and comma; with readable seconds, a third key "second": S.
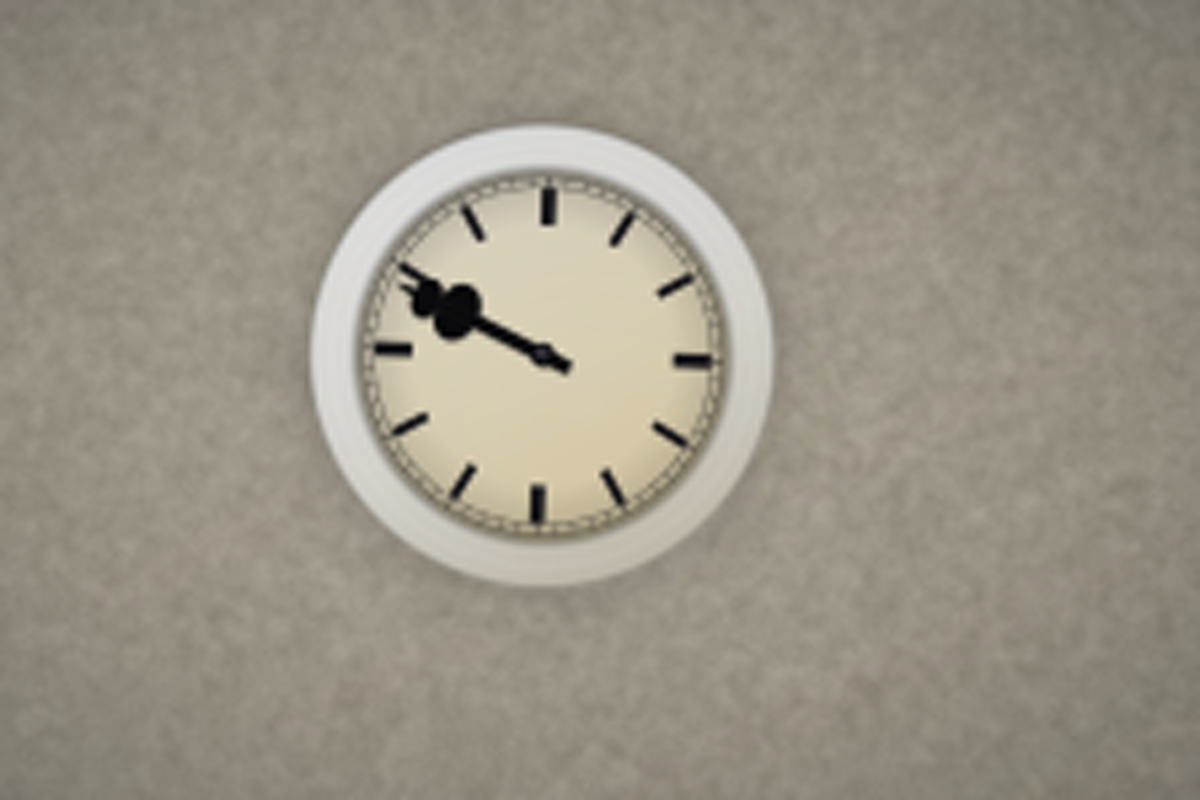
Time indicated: {"hour": 9, "minute": 49}
